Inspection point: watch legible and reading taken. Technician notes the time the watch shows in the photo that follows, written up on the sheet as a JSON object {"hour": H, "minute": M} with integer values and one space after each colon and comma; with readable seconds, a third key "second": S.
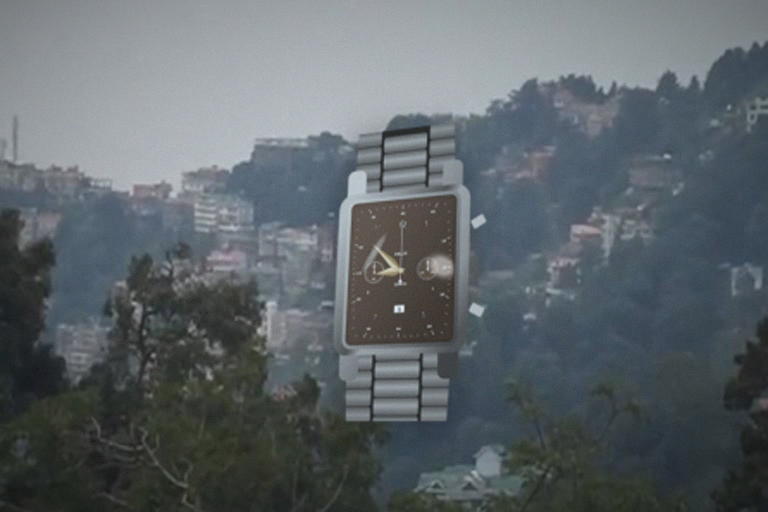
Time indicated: {"hour": 8, "minute": 52}
